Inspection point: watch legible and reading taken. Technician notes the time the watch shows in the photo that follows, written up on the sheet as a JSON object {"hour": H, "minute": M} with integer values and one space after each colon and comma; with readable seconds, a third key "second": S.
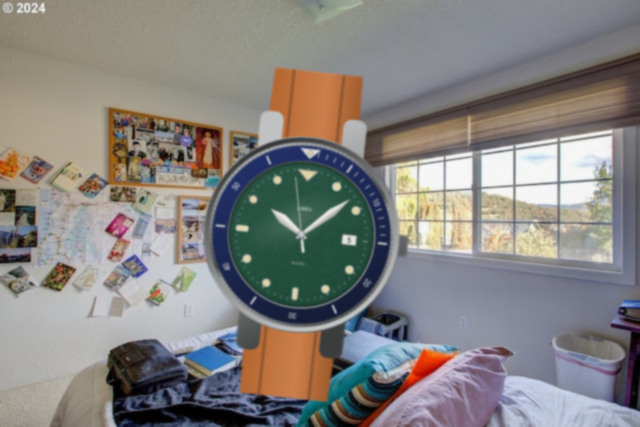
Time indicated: {"hour": 10, "minute": 7, "second": 58}
